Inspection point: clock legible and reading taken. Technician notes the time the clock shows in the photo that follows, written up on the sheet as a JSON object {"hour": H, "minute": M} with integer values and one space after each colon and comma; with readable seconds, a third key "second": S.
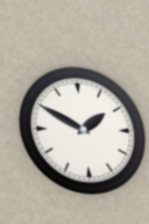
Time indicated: {"hour": 1, "minute": 50}
